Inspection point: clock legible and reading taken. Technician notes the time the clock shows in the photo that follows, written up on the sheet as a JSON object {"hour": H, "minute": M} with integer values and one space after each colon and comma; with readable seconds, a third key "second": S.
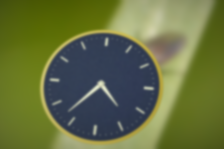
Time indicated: {"hour": 4, "minute": 37}
